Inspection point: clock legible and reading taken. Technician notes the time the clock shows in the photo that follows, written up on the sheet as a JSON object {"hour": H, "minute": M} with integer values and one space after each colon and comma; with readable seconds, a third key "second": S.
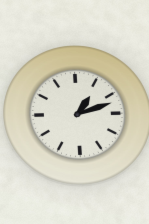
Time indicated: {"hour": 1, "minute": 12}
